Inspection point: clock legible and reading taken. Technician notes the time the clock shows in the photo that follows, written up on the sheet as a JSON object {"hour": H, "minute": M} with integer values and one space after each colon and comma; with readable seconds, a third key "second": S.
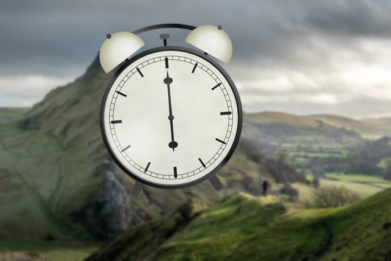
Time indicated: {"hour": 6, "minute": 0}
